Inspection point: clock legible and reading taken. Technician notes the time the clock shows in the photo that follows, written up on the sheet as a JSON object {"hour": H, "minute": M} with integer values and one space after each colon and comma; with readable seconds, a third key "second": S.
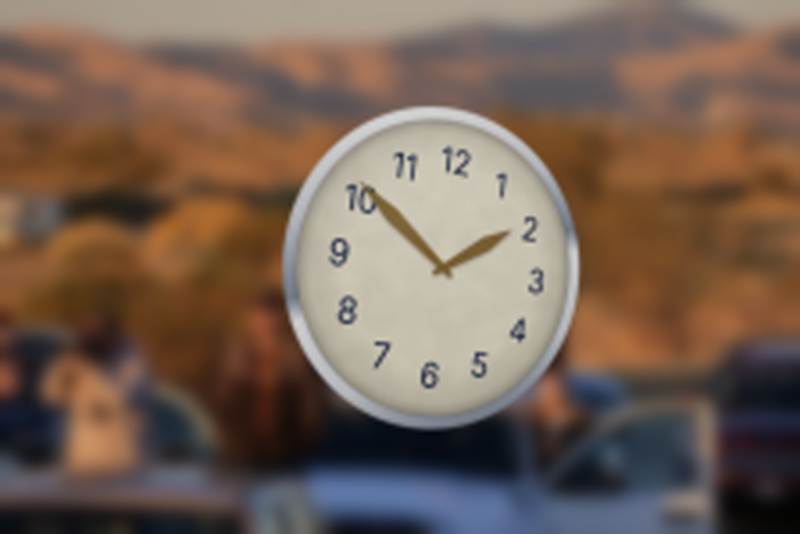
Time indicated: {"hour": 1, "minute": 51}
